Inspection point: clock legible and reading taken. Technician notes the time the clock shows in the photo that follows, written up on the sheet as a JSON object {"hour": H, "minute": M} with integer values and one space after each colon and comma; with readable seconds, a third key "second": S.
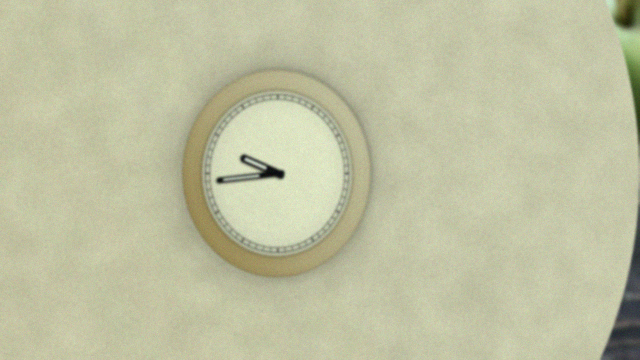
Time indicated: {"hour": 9, "minute": 44}
